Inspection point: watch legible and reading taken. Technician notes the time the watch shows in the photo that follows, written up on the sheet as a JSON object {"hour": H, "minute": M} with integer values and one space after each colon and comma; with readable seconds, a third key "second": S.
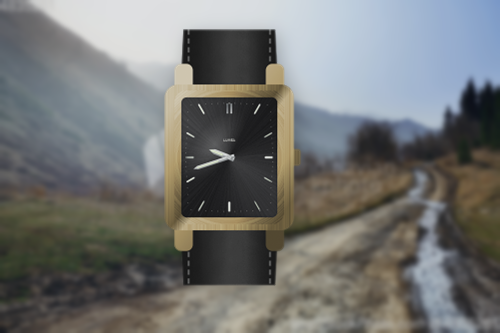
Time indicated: {"hour": 9, "minute": 42}
